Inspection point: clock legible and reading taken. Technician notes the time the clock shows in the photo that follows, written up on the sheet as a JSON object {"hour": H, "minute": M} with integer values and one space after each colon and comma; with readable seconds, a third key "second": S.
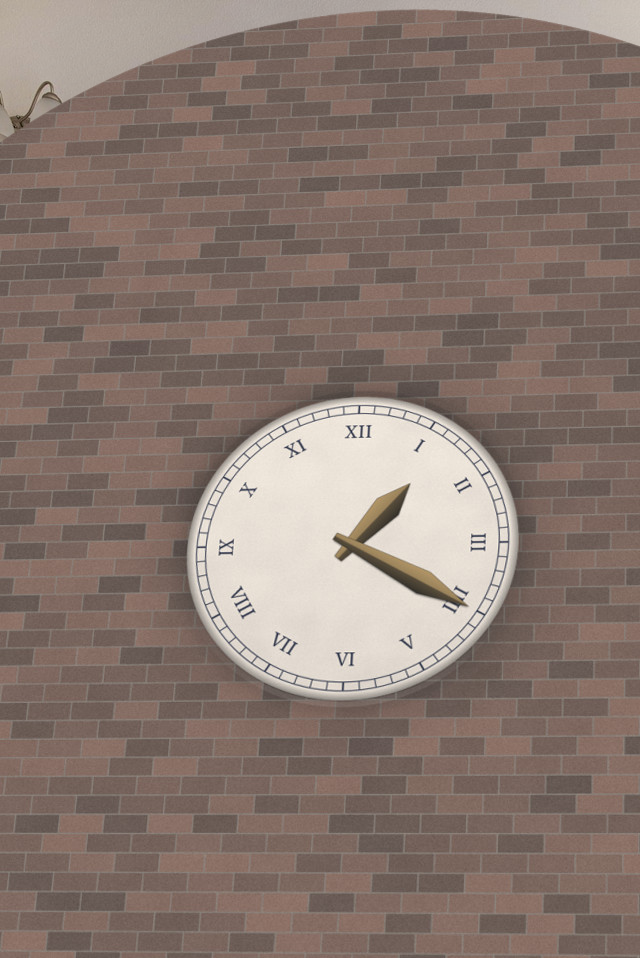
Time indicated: {"hour": 1, "minute": 20}
